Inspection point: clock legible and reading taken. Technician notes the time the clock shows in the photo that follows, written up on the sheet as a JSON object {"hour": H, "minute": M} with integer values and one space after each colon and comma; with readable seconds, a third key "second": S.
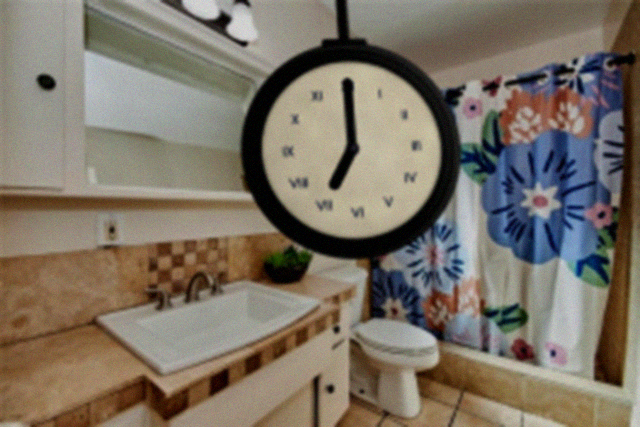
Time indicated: {"hour": 7, "minute": 0}
